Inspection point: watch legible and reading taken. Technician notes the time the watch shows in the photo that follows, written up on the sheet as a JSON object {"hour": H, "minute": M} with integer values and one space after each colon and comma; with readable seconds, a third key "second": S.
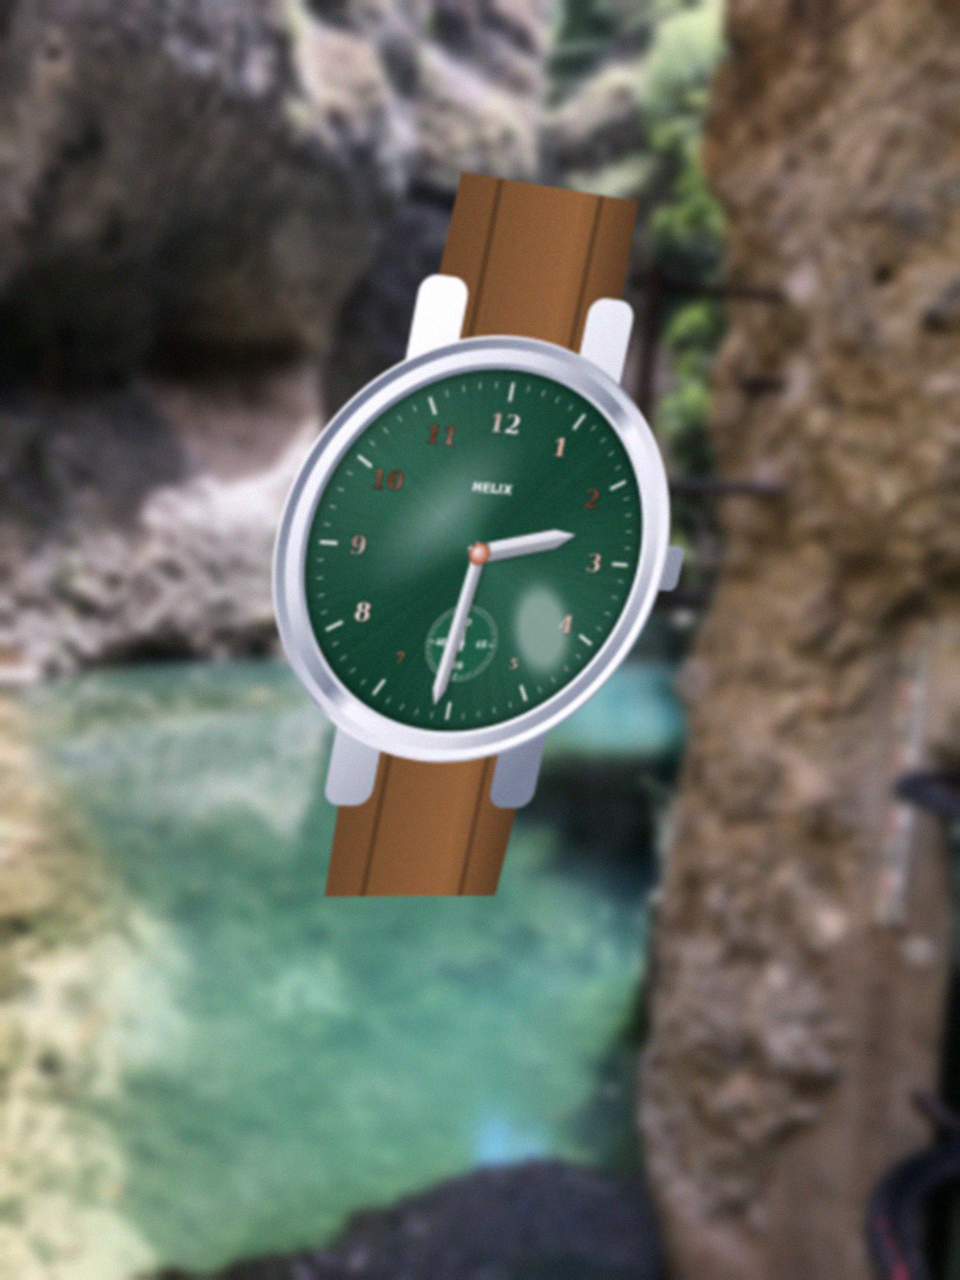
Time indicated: {"hour": 2, "minute": 31}
